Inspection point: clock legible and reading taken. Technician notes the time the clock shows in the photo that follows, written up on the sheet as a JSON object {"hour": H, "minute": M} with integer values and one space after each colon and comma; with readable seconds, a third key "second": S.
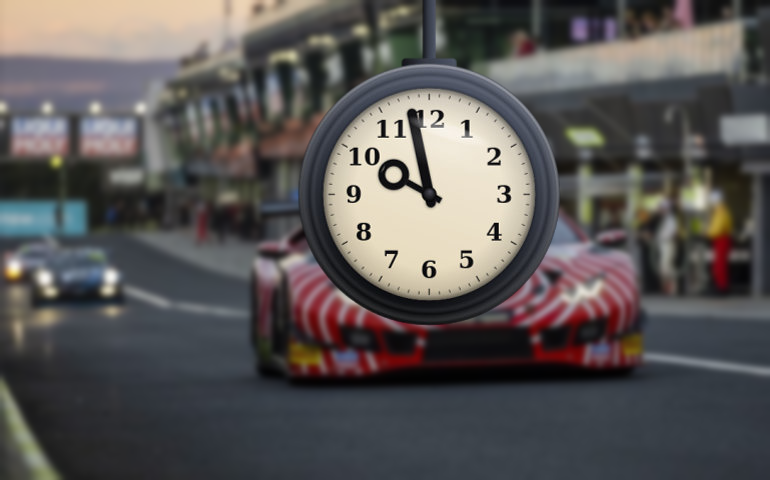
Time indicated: {"hour": 9, "minute": 58}
